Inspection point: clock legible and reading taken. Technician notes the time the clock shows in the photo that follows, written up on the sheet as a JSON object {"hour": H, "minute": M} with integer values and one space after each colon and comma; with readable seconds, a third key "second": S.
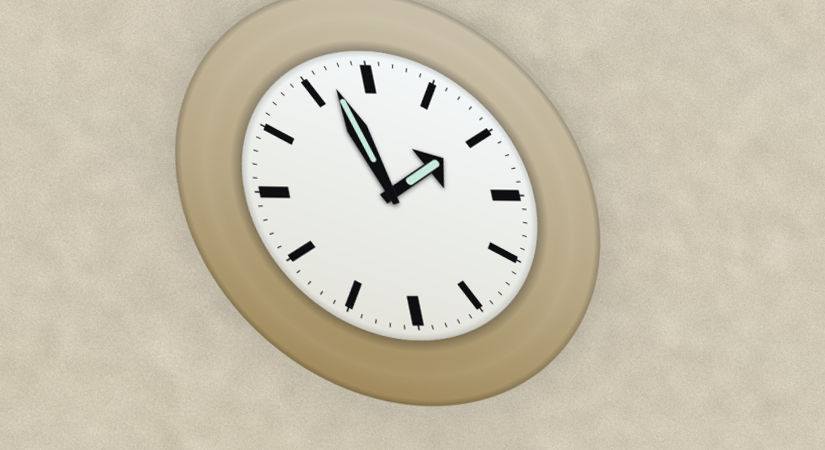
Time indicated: {"hour": 1, "minute": 57}
